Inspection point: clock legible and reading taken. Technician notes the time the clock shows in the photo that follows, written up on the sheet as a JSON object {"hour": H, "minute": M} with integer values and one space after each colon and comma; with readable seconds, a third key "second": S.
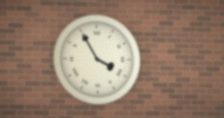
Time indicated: {"hour": 3, "minute": 55}
